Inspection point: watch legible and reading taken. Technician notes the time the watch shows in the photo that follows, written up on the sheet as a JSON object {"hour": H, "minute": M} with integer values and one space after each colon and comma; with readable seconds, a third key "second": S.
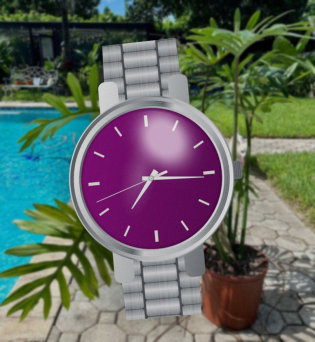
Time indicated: {"hour": 7, "minute": 15, "second": 42}
